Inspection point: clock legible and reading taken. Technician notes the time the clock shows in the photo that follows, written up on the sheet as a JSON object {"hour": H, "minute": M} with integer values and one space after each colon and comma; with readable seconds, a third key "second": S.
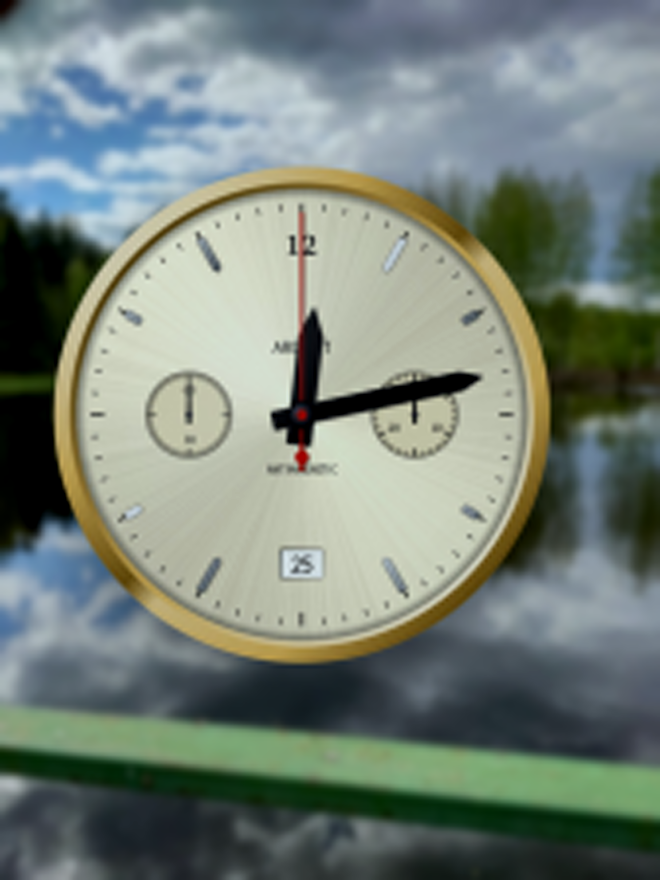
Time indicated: {"hour": 12, "minute": 13}
